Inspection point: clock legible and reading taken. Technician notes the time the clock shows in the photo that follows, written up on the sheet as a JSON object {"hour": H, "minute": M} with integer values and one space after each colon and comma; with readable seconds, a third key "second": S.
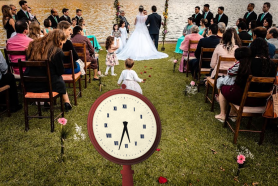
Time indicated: {"hour": 5, "minute": 33}
